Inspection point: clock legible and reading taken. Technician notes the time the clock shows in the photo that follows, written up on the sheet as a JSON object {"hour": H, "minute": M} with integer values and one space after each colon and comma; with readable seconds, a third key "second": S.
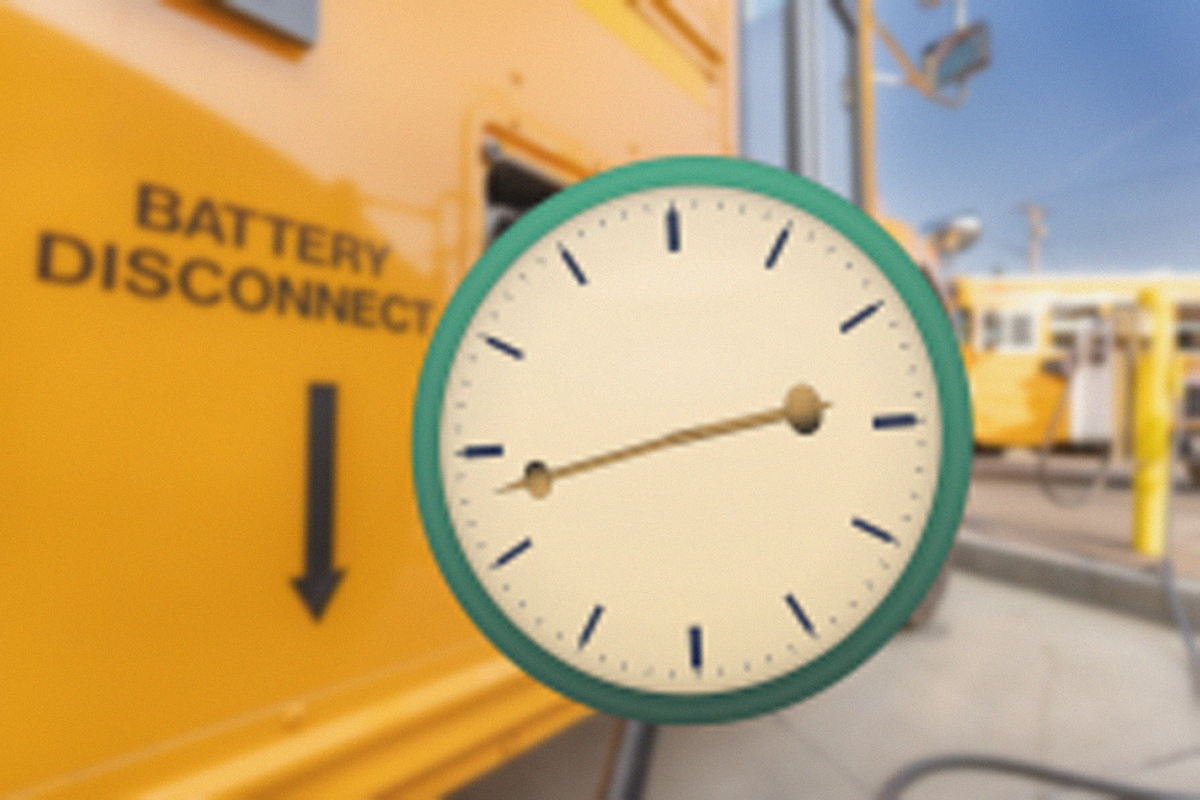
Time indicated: {"hour": 2, "minute": 43}
